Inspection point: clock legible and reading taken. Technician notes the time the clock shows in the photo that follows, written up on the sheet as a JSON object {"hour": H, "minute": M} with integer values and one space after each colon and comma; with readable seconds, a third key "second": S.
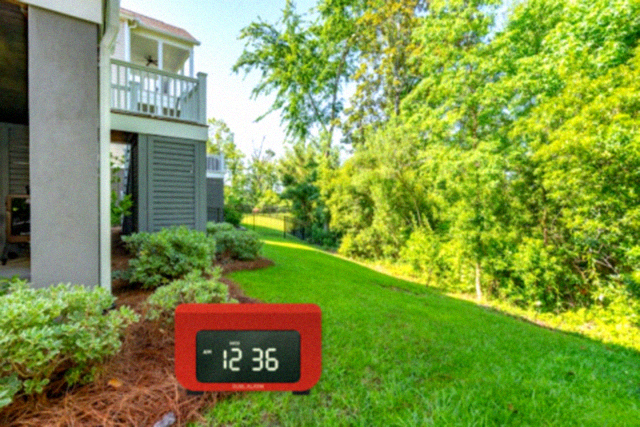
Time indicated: {"hour": 12, "minute": 36}
